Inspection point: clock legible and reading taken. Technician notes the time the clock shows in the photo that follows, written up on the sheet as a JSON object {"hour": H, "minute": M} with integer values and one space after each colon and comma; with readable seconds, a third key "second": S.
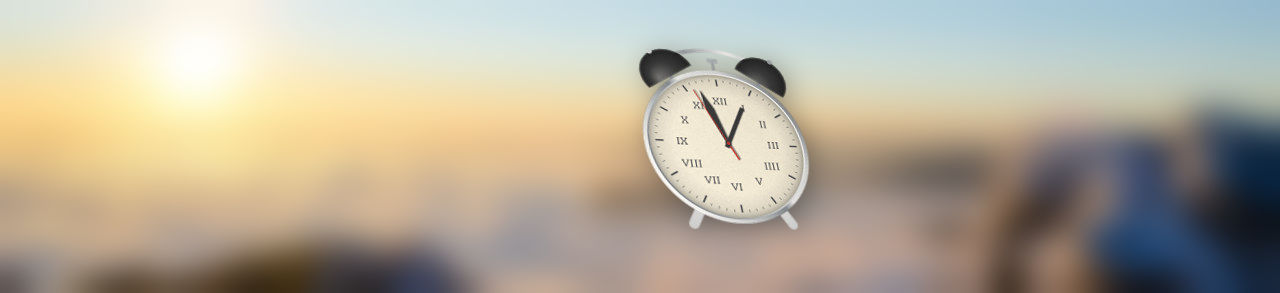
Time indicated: {"hour": 12, "minute": 56, "second": 56}
